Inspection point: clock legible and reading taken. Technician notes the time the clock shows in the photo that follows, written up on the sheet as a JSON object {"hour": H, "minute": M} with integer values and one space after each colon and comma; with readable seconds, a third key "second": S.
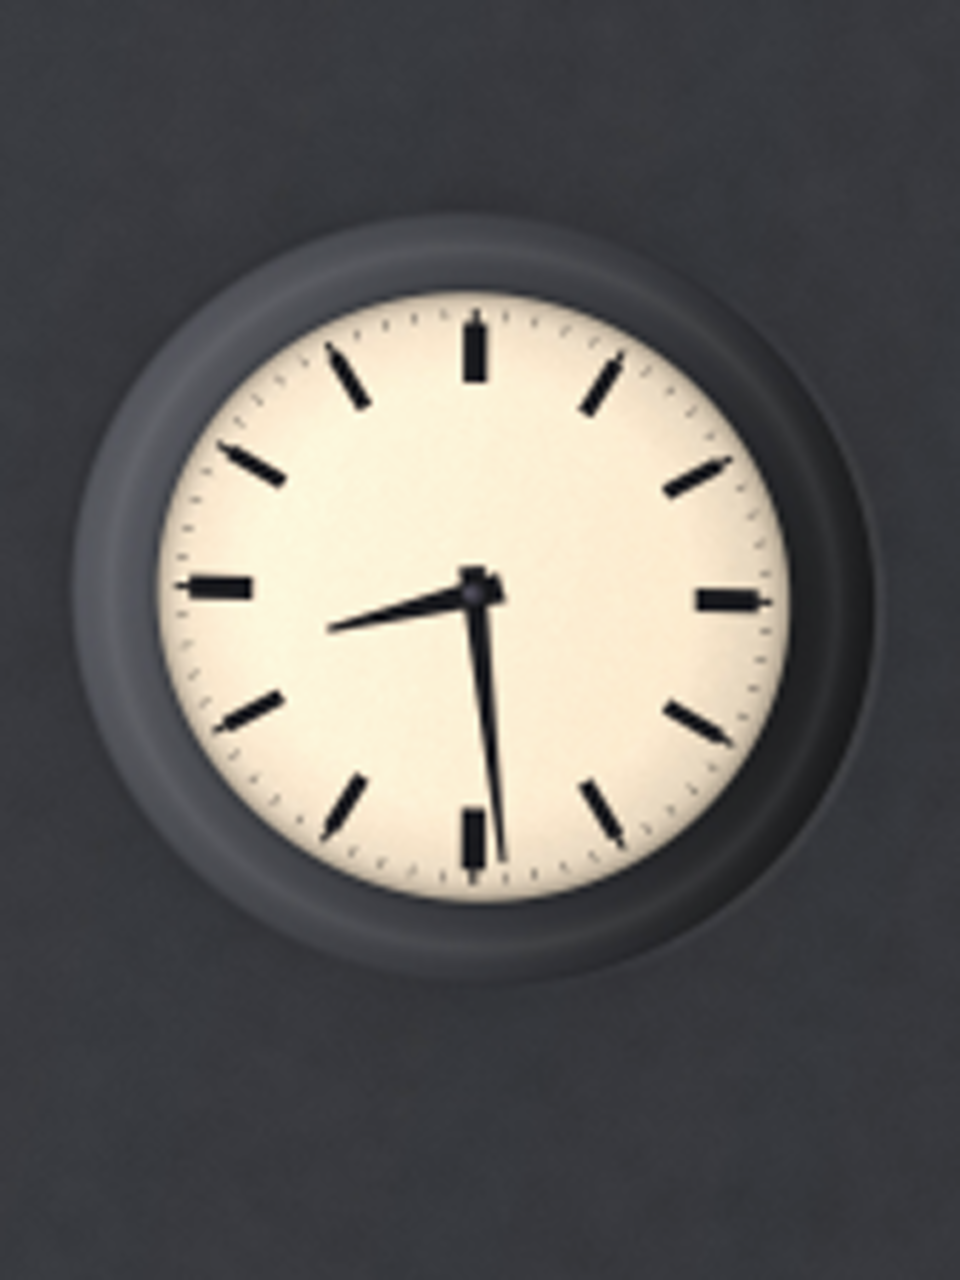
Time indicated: {"hour": 8, "minute": 29}
